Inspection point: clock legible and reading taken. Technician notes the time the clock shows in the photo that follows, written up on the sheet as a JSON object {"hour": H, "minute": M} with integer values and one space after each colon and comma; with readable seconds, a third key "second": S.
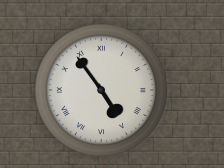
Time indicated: {"hour": 4, "minute": 54}
